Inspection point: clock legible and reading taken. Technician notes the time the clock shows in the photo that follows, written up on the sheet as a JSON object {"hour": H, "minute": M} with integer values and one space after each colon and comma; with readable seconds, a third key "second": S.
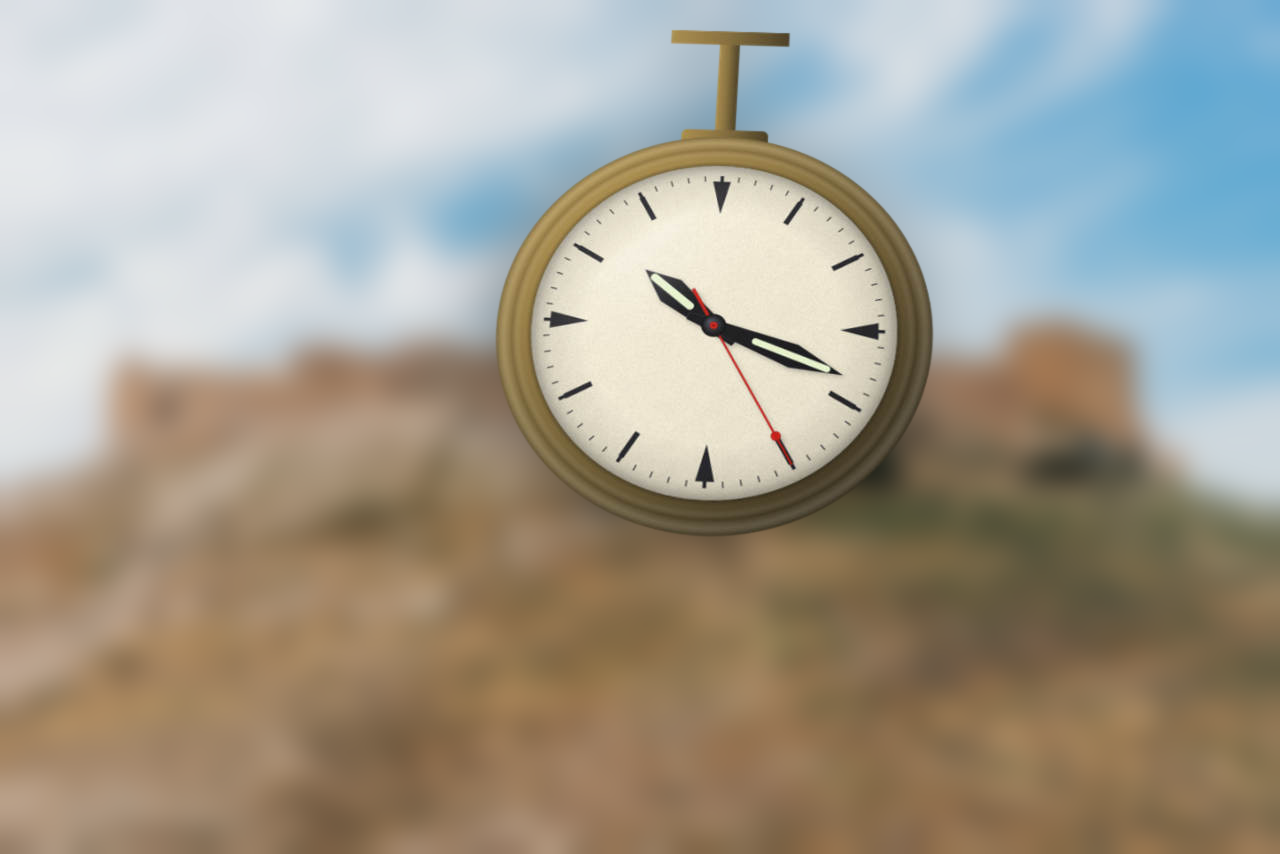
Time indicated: {"hour": 10, "minute": 18, "second": 25}
